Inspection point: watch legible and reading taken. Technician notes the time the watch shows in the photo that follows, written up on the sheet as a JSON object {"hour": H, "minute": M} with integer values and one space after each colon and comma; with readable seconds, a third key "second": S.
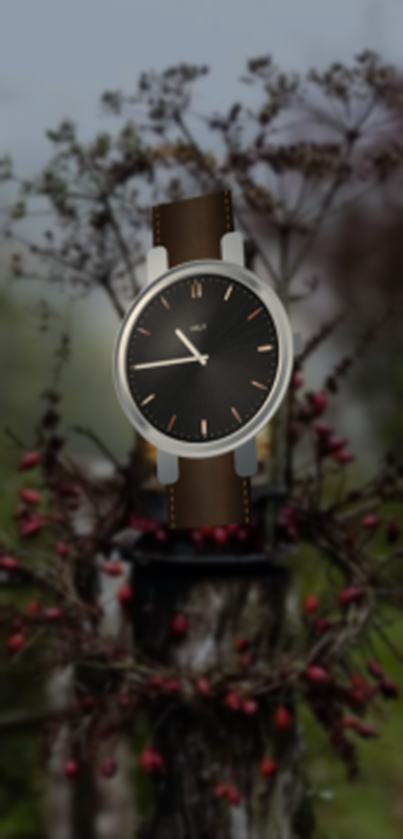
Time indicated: {"hour": 10, "minute": 45}
